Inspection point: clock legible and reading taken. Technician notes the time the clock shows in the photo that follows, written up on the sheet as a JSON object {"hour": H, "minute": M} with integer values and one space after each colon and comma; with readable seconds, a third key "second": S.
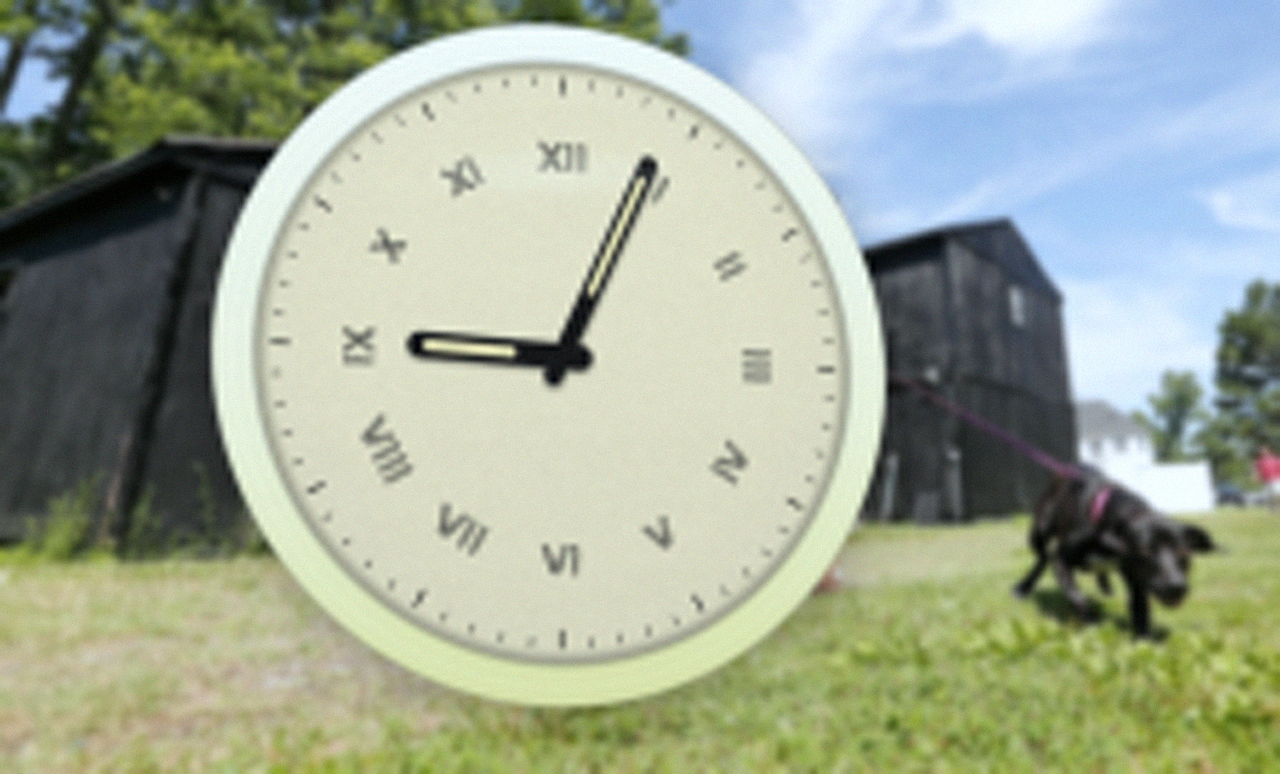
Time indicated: {"hour": 9, "minute": 4}
